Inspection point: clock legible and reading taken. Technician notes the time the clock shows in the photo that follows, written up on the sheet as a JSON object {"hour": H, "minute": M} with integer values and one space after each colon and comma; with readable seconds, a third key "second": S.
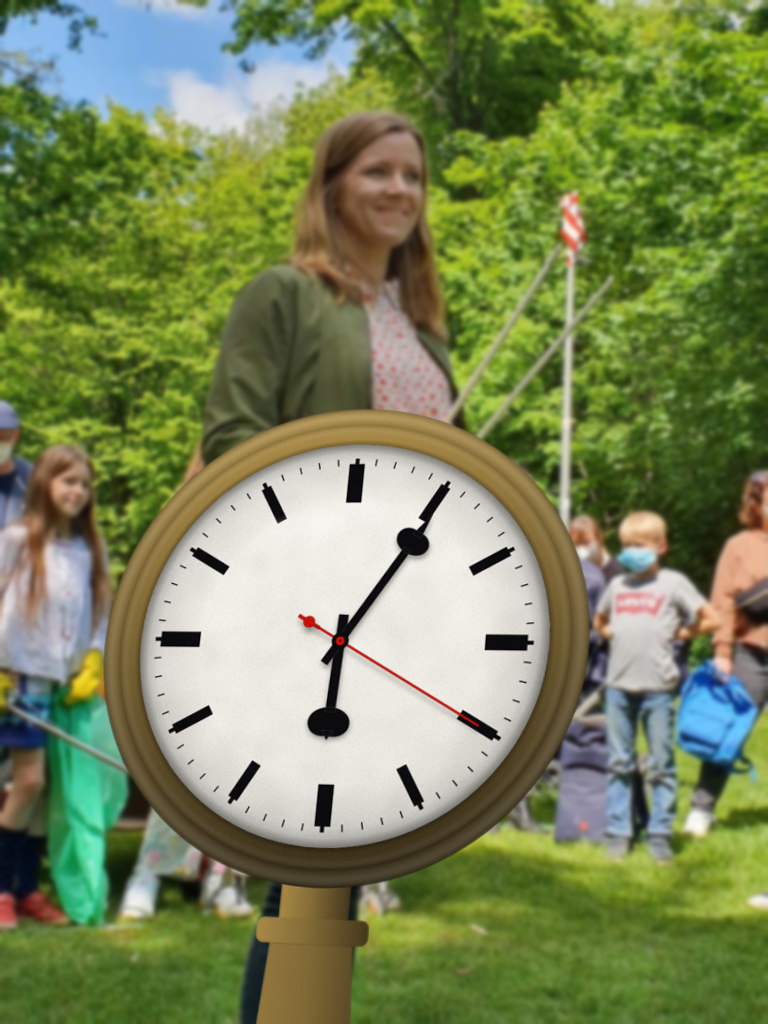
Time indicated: {"hour": 6, "minute": 5, "second": 20}
